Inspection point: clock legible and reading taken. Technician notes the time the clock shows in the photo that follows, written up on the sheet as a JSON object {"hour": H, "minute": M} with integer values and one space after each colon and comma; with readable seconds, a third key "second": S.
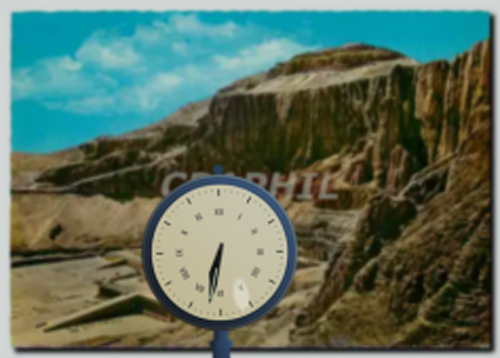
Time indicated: {"hour": 6, "minute": 32}
